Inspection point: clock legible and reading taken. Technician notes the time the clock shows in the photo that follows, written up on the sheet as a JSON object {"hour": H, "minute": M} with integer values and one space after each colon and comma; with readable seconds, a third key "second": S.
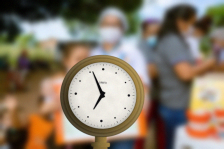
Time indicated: {"hour": 6, "minute": 56}
